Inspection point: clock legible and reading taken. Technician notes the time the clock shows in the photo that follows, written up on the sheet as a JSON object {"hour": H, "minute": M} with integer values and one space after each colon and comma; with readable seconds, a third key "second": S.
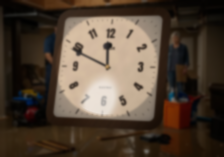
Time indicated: {"hour": 11, "minute": 49}
